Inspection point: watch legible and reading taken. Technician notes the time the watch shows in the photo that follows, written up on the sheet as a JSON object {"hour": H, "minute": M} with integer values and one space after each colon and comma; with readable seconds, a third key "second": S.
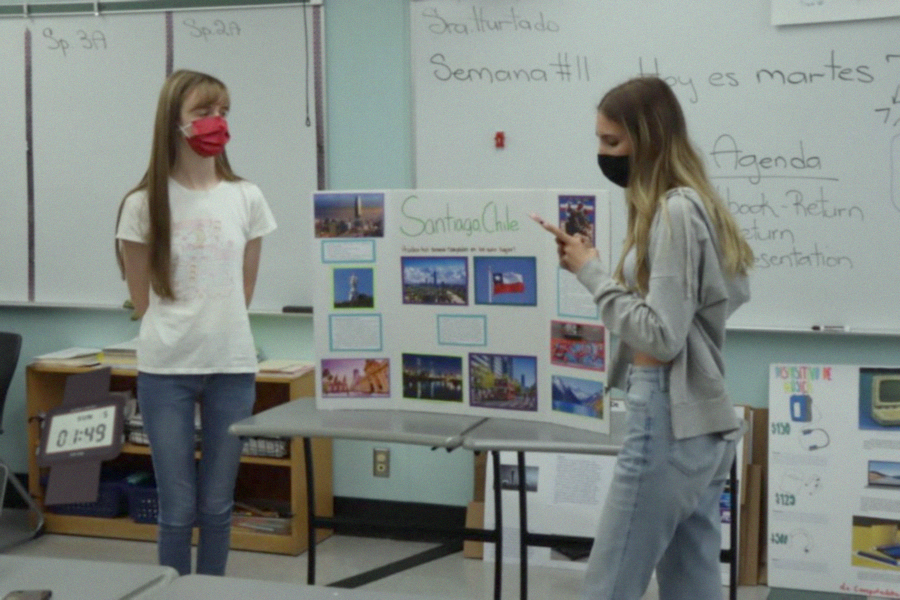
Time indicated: {"hour": 1, "minute": 49}
